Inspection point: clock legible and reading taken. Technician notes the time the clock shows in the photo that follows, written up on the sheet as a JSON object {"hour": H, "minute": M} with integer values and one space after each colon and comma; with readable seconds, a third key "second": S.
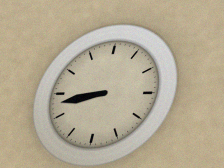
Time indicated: {"hour": 8, "minute": 43}
